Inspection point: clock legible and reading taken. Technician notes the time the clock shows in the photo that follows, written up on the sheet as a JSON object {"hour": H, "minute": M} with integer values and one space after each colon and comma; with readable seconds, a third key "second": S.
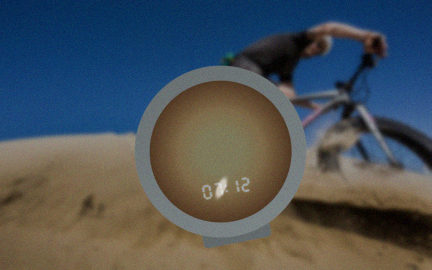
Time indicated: {"hour": 7, "minute": 12}
